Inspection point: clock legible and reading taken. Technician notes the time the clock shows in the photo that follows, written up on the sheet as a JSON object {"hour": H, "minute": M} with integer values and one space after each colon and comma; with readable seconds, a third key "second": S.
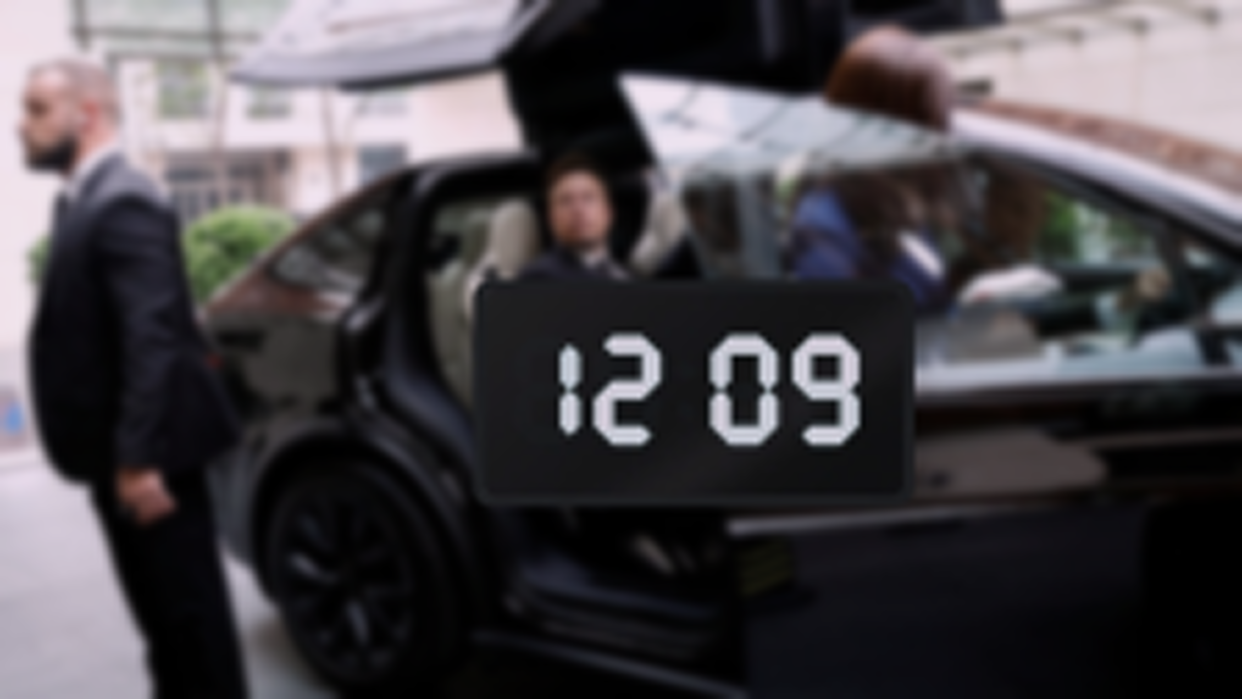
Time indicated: {"hour": 12, "minute": 9}
